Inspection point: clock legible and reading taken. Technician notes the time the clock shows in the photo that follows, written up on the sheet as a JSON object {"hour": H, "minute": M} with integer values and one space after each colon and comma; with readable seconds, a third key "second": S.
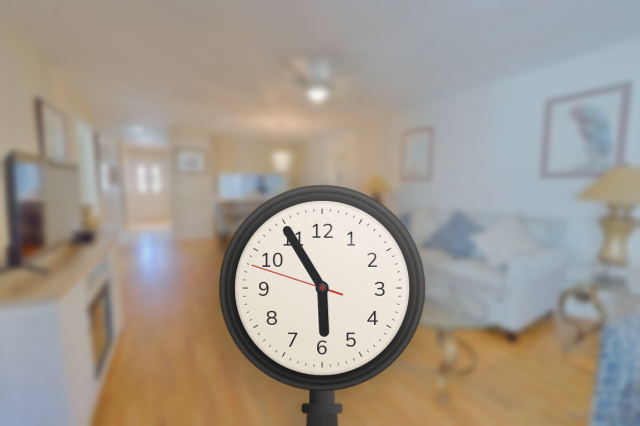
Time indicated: {"hour": 5, "minute": 54, "second": 48}
